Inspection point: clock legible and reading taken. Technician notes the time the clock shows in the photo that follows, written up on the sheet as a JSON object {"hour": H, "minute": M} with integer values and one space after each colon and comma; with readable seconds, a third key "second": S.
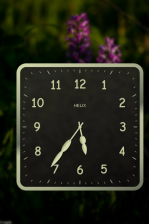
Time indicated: {"hour": 5, "minute": 36}
